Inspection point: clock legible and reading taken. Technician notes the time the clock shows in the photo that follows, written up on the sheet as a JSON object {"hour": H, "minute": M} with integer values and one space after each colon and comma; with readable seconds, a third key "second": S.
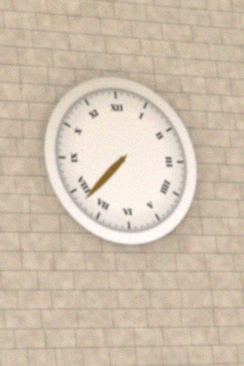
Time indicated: {"hour": 7, "minute": 38}
